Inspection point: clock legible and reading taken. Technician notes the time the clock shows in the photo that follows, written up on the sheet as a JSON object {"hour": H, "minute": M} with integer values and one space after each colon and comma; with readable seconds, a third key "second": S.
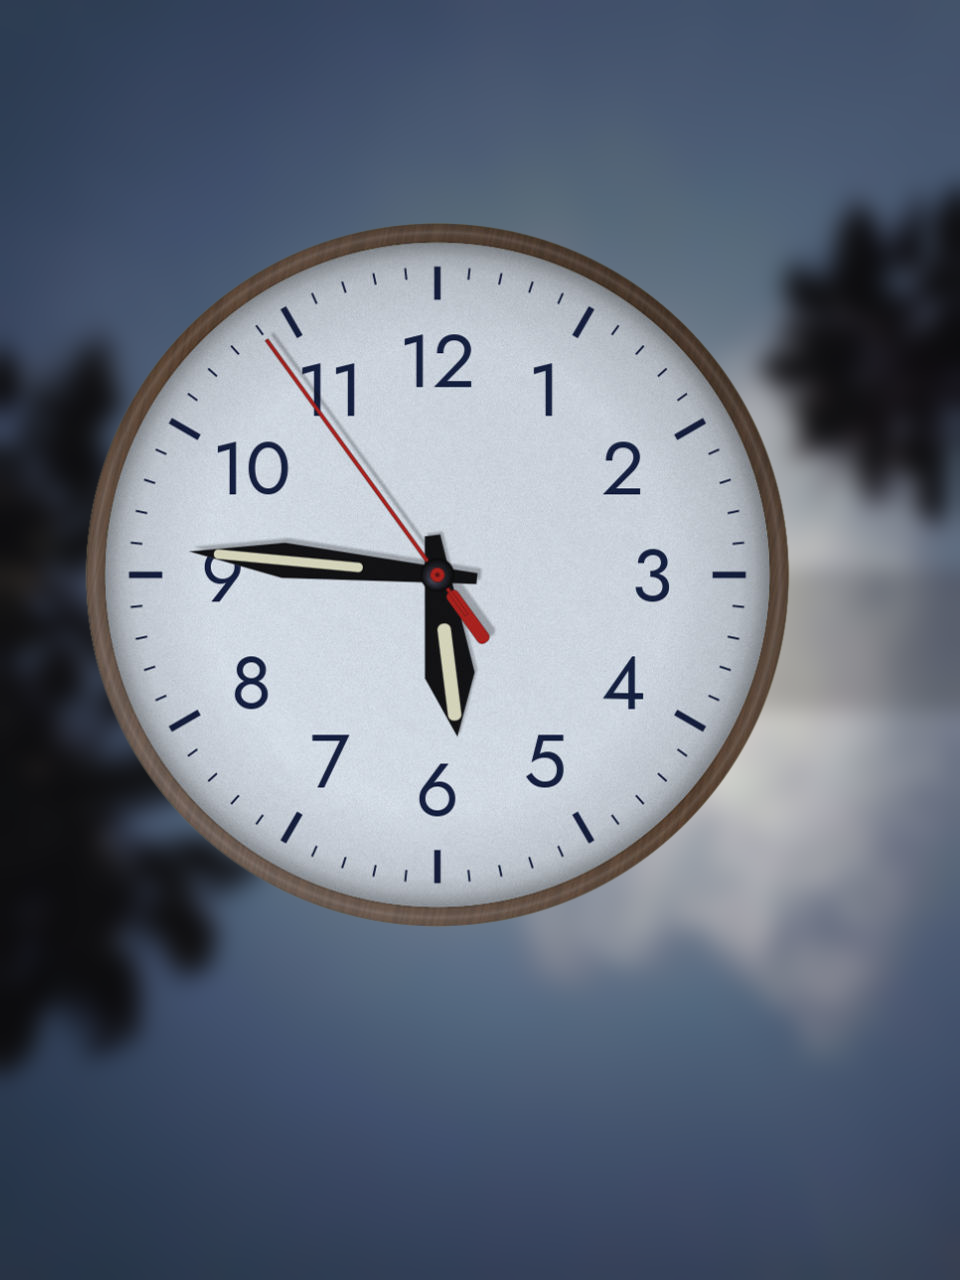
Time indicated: {"hour": 5, "minute": 45, "second": 54}
